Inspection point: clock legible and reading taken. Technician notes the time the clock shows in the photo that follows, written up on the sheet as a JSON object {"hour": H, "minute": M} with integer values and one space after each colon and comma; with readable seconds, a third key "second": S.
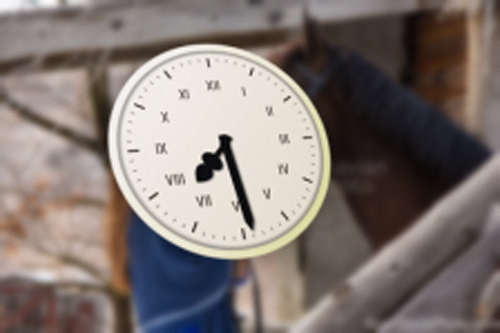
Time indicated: {"hour": 7, "minute": 29}
